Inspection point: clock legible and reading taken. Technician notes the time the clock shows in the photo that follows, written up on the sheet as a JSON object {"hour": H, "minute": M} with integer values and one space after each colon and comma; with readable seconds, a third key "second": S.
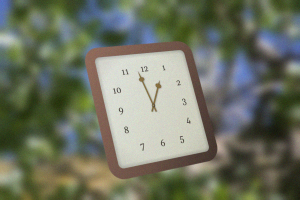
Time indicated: {"hour": 12, "minute": 58}
